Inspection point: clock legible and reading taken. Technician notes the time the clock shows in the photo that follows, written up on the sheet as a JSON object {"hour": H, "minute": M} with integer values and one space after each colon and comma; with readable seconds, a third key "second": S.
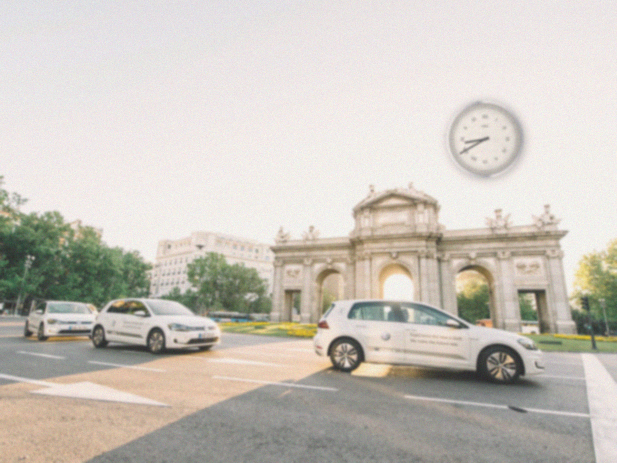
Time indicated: {"hour": 8, "minute": 40}
